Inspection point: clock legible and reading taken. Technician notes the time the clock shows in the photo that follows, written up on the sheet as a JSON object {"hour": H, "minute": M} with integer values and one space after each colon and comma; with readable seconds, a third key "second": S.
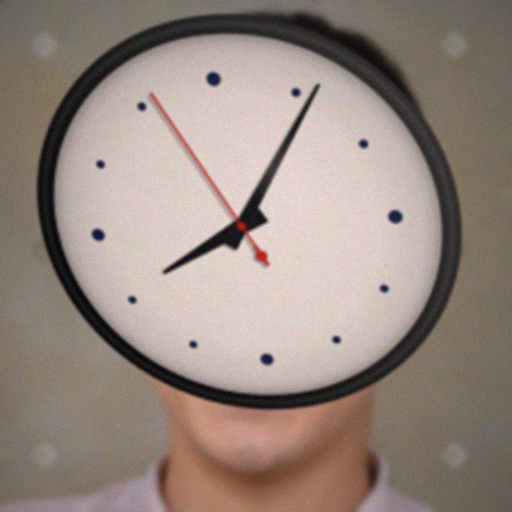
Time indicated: {"hour": 8, "minute": 5, "second": 56}
